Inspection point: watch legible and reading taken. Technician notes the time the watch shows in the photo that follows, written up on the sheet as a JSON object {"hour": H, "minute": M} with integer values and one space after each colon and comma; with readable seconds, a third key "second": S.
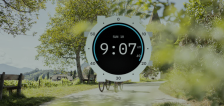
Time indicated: {"hour": 9, "minute": 7}
